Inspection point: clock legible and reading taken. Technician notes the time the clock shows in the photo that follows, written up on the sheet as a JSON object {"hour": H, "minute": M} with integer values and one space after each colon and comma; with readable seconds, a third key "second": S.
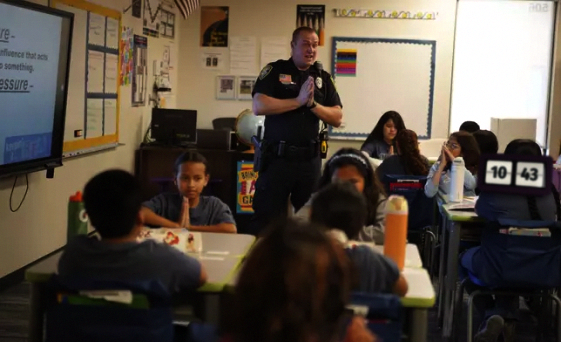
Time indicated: {"hour": 10, "minute": 43}
